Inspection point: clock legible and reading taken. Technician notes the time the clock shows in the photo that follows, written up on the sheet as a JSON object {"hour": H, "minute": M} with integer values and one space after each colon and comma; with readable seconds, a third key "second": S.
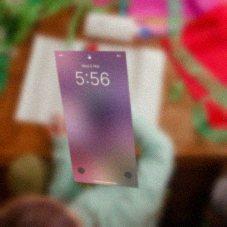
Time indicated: {"hour": 5, "minute": 56}
